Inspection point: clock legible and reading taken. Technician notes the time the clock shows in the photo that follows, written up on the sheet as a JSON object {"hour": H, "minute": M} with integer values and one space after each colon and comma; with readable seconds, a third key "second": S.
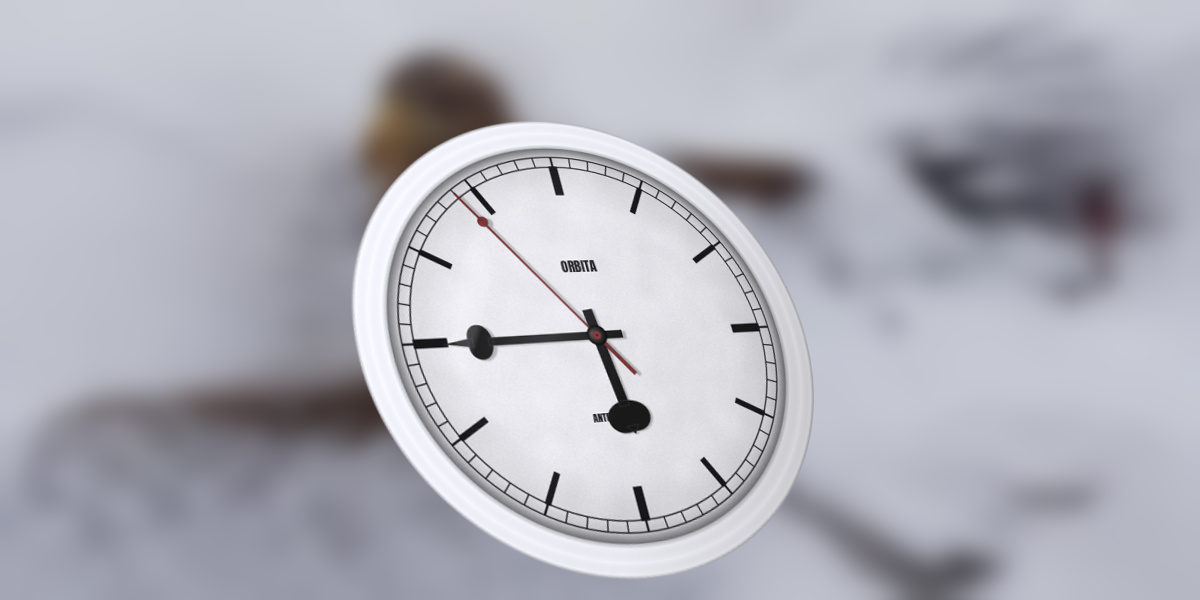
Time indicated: {"hour": 5, "minute": 44, "second": 54}
